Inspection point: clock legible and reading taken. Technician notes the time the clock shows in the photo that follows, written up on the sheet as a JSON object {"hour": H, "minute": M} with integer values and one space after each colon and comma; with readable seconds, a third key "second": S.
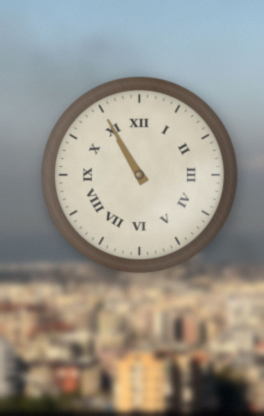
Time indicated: {"hour": 10, "minute": 55}
